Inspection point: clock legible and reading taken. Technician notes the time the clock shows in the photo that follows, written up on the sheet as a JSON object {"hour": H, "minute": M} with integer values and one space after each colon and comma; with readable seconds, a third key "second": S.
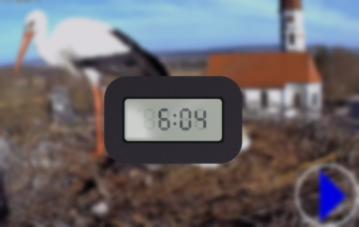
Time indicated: {"hour": 6, "minute": 4}
